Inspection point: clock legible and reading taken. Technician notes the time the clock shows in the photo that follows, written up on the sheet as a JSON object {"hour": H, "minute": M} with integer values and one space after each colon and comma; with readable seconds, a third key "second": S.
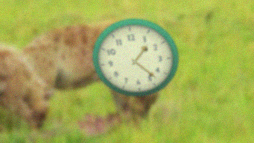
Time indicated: {"hour": 1, "minute": 23}
